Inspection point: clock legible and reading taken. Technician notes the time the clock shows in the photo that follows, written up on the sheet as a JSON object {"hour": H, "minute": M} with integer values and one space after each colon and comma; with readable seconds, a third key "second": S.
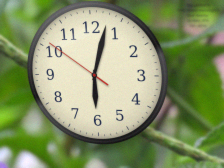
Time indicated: {"hour": 6, "minute": 2, "second": 51}
